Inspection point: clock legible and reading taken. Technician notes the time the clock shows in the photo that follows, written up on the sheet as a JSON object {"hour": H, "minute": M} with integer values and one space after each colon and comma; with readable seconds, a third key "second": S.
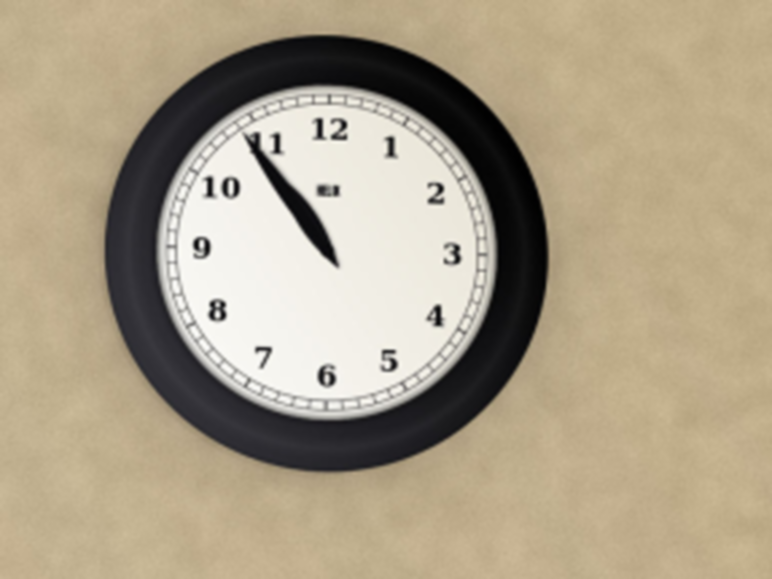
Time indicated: {"hour": 10, "minute": 54}
